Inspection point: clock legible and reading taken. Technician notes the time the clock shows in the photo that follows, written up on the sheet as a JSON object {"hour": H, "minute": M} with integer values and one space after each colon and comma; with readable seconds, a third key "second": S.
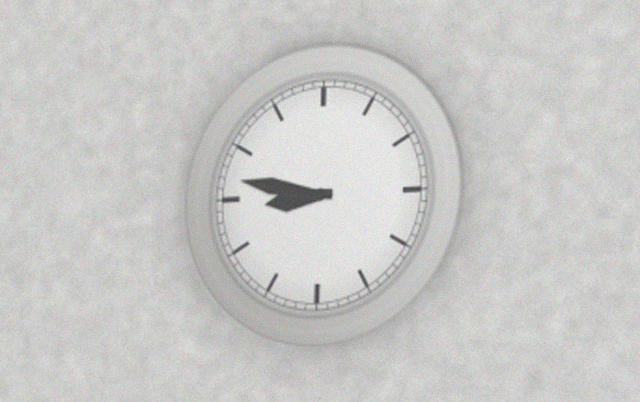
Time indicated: {"hour": 8, "minute": 47}
